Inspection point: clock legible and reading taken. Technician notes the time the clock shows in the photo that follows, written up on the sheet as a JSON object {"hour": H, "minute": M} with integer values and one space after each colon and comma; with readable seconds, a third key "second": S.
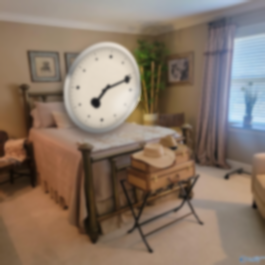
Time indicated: {"hour": 7, "minute": 11}
